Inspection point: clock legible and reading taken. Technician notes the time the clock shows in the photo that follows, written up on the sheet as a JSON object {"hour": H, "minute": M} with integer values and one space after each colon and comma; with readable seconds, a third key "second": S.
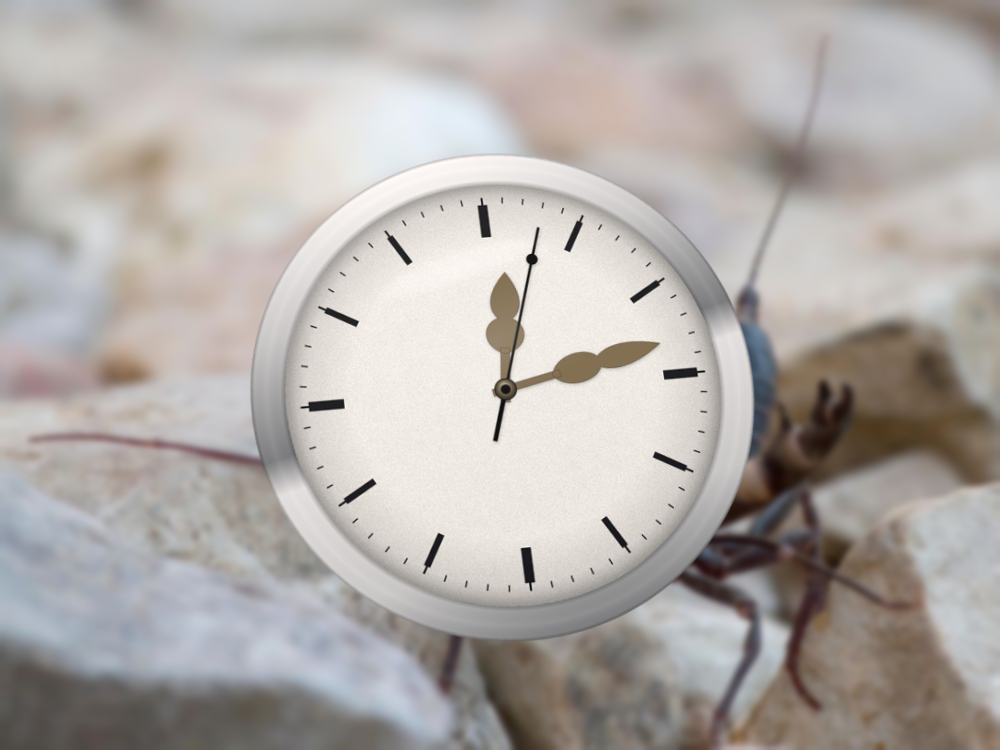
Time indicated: {"hour": 12, "minute": 13, "second": 3}
